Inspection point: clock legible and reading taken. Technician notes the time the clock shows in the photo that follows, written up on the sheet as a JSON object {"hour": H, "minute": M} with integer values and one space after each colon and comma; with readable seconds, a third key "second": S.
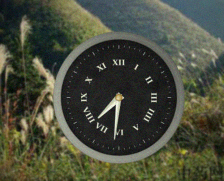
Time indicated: {"hour": 7, "minute": 31}
